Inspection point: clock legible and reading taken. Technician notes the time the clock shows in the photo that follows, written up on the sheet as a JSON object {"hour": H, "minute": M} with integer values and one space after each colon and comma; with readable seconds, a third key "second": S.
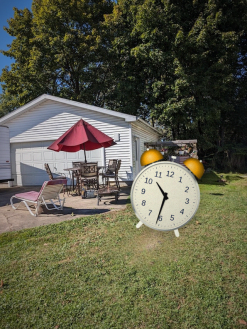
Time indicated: {"hour": 10, "minute": 31}
